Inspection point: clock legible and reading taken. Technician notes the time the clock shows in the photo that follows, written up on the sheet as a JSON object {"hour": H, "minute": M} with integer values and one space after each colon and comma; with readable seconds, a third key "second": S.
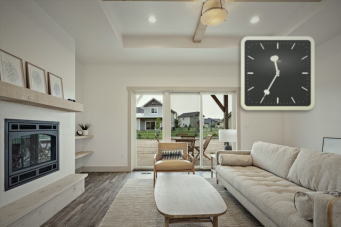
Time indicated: {"hour": 11, "minute": 35}
